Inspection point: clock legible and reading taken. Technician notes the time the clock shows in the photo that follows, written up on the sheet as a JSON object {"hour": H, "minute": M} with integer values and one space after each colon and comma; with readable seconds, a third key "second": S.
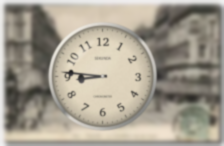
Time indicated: {"hour": 8, "minute": 46}
